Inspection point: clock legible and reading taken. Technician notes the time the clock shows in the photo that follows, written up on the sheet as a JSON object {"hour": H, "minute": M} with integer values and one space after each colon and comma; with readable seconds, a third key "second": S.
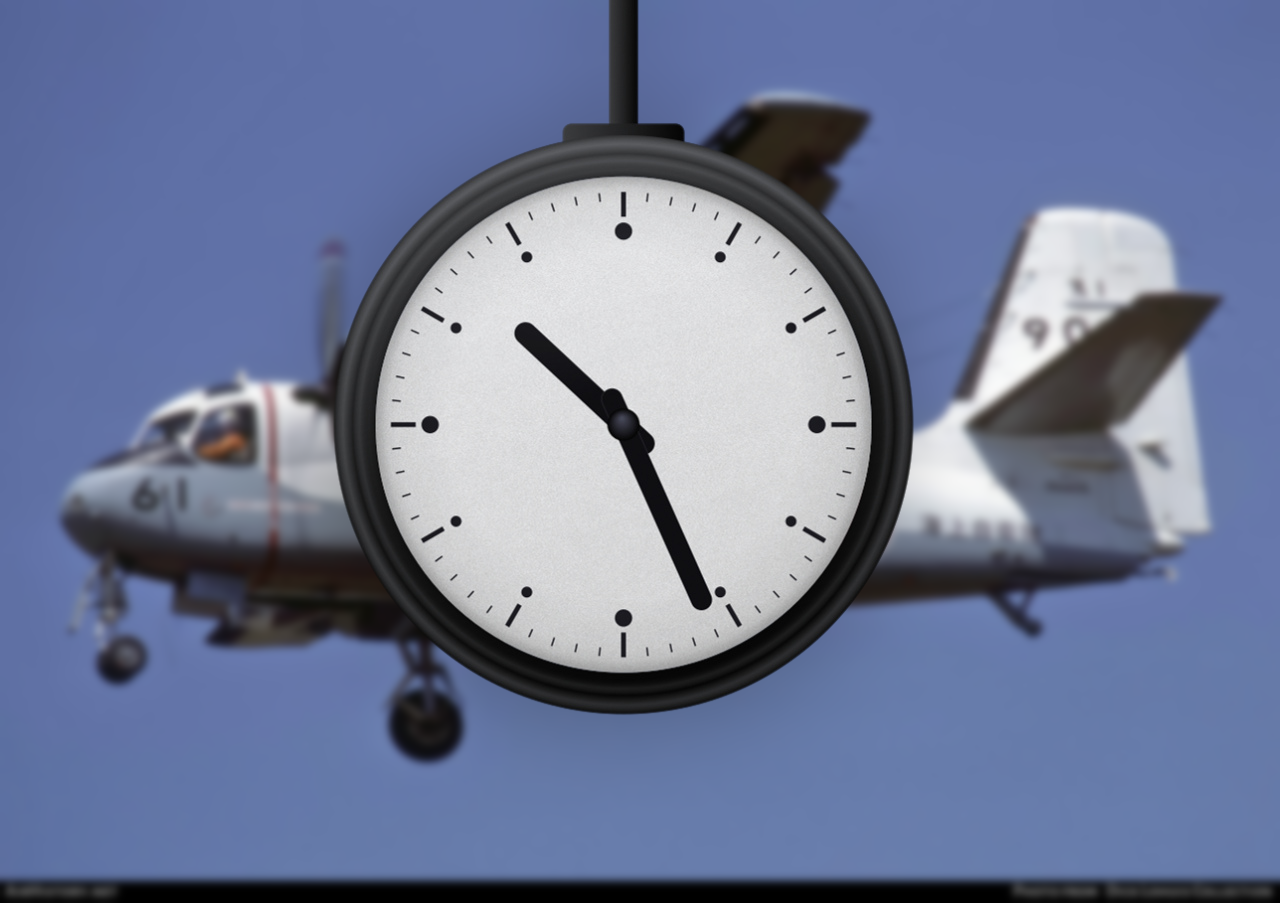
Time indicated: {"hour": 10, "minute": 26}
